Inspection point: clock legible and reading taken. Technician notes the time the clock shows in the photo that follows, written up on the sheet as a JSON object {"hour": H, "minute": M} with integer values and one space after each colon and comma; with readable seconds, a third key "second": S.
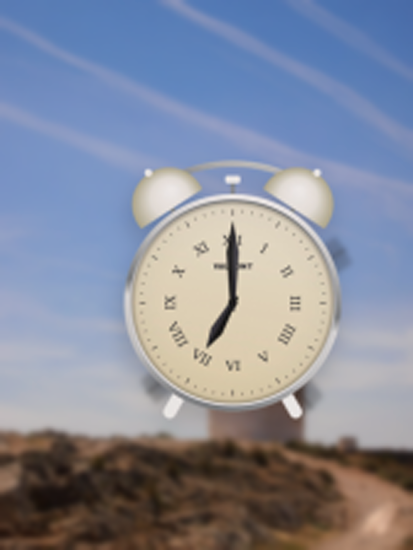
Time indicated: {"hour": 7, "minute": 0}
